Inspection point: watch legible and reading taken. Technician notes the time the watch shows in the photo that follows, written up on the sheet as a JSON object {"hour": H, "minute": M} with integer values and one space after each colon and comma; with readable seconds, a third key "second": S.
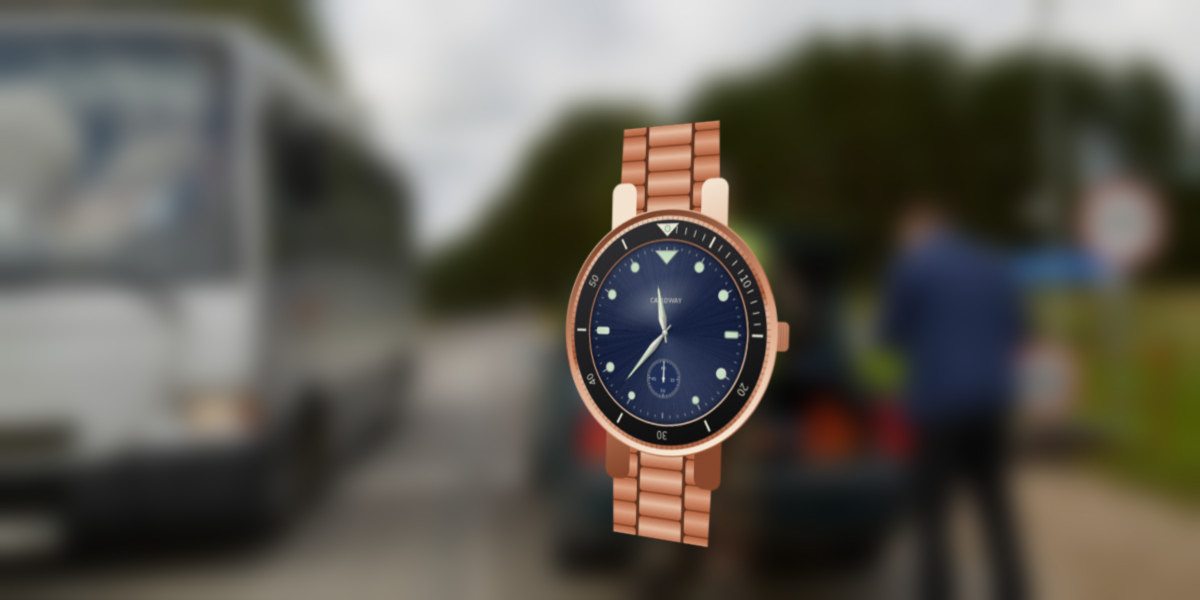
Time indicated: {"hour": 11, "minute": 37}
